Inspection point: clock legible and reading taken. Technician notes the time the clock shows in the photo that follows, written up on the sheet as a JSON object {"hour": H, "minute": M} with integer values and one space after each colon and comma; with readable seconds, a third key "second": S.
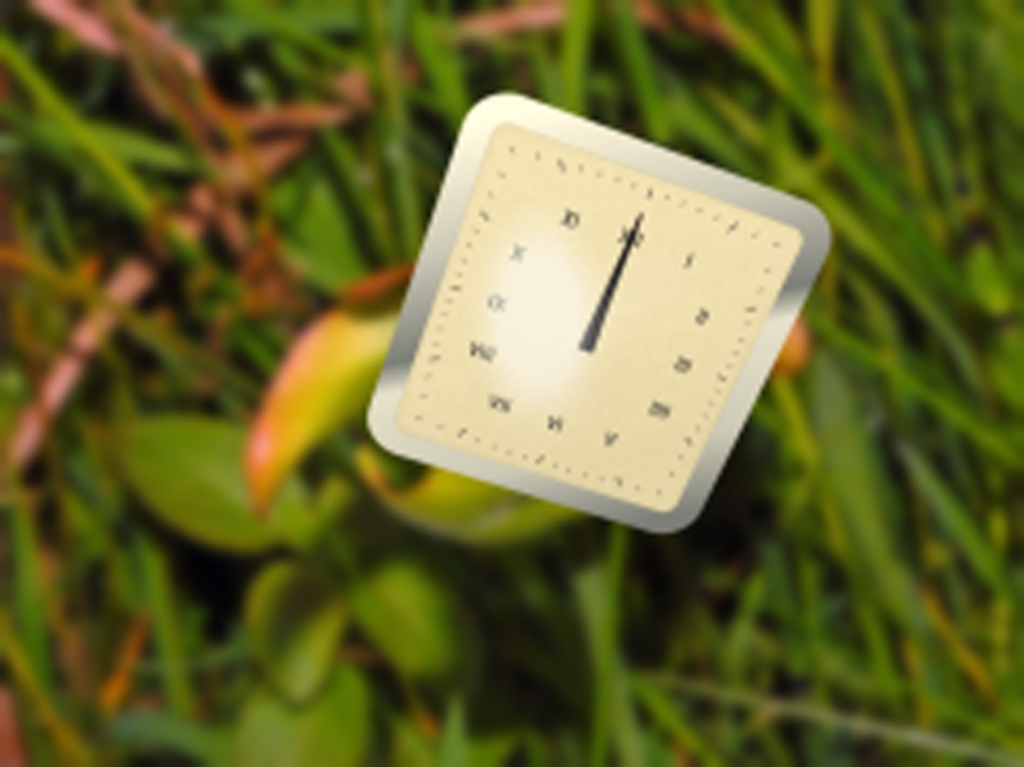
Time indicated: {"hour": 12, "minute": 0}
